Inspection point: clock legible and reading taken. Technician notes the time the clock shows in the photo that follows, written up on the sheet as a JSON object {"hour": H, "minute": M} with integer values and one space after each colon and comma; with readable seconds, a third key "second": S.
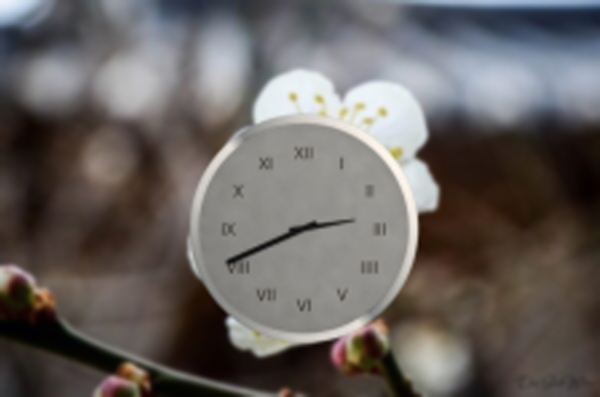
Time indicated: {"hour": 2, "minute": 41}
